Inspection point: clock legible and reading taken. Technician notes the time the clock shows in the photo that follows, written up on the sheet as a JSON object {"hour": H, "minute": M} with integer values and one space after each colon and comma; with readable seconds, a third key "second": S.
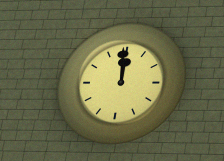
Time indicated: {"hour": 11, "minute": 59}
